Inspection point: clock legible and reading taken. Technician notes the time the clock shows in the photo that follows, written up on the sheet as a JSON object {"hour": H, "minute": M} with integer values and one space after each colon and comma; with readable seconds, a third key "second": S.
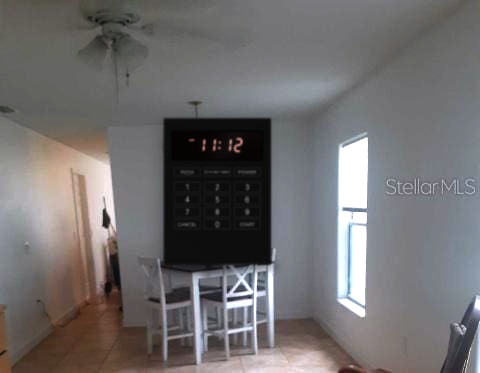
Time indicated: {"hour": 11, "minute": 12}
